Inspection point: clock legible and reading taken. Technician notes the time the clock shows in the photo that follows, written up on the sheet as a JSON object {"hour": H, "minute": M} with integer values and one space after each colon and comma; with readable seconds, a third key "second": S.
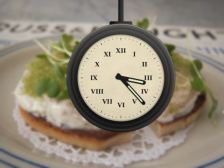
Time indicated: {"hour": 3, "minute": 23}
